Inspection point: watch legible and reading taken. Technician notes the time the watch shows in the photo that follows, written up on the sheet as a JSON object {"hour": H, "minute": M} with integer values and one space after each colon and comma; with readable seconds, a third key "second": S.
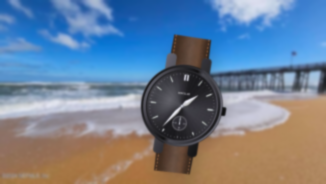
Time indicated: {"hour": 1, "minute": 36}
